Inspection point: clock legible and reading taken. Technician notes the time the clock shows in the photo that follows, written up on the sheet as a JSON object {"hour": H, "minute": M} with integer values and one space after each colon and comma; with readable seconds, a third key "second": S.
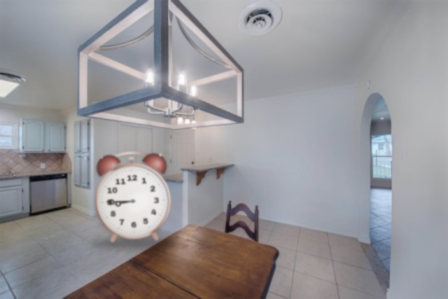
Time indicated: {"hour": 8, "minute": 45}
